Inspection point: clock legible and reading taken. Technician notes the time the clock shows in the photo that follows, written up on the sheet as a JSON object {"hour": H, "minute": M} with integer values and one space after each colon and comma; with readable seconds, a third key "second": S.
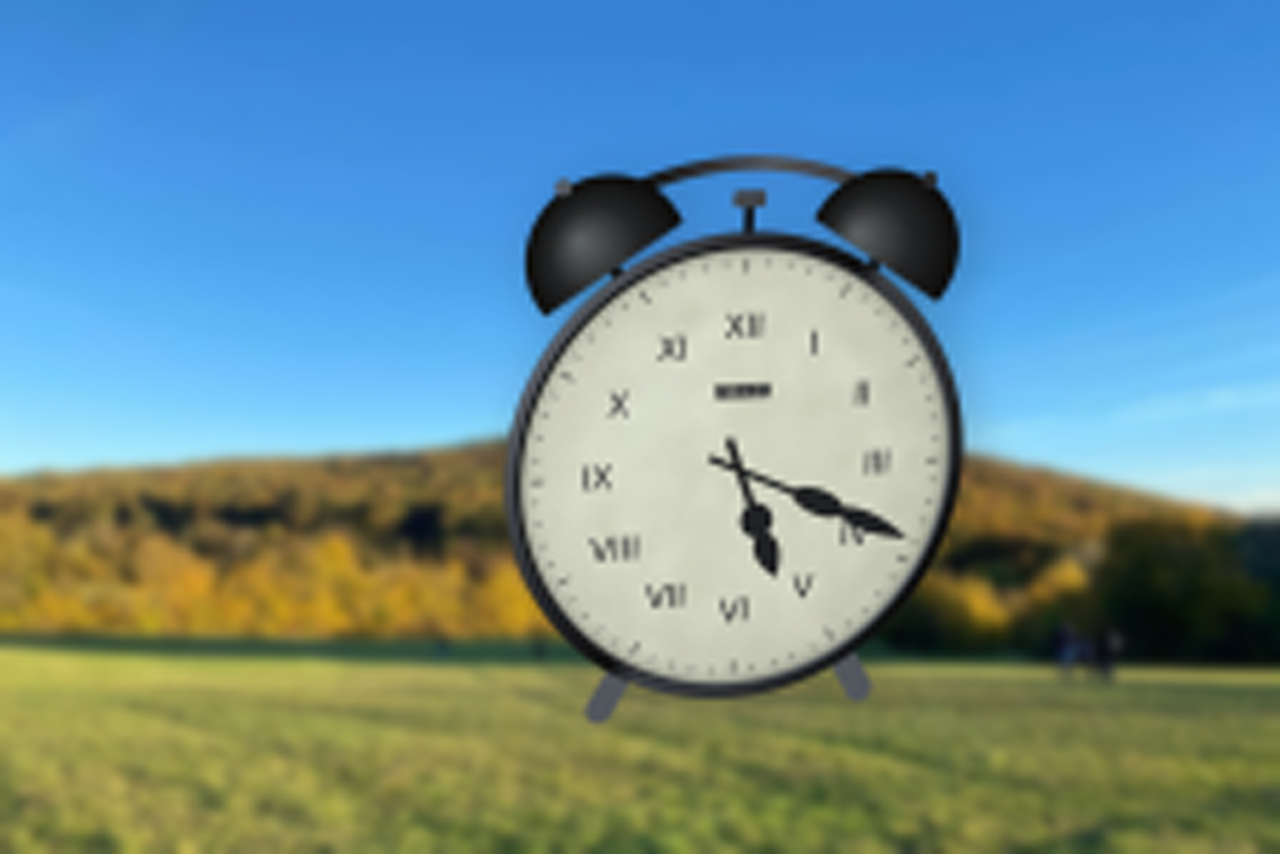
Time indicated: {"hour": 5, "minute": 19}
